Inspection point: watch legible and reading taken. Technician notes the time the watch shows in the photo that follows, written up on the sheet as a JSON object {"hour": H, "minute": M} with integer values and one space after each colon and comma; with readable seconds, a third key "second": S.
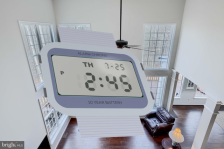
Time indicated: {"hour": 2, "minute": 45}
